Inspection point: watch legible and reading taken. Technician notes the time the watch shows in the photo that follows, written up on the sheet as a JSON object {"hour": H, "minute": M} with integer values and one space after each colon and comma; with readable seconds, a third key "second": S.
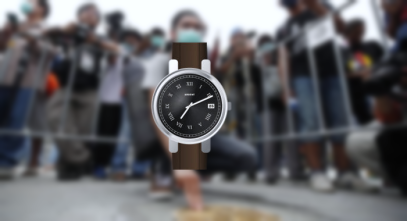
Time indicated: {"hour": 7, "minute": 11}
